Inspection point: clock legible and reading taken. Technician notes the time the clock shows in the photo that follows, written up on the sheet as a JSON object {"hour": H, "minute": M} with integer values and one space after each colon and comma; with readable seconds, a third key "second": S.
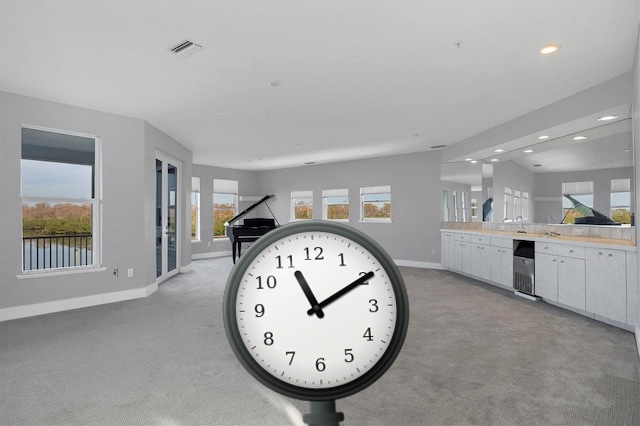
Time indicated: {"hour": 11, "minute": 10}
